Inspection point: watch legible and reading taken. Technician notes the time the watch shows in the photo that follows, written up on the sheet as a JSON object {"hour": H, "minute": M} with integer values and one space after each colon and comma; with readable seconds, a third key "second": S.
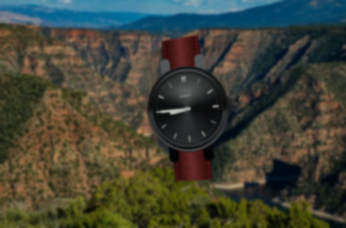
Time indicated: {"hour": 8, "minute": 45}
